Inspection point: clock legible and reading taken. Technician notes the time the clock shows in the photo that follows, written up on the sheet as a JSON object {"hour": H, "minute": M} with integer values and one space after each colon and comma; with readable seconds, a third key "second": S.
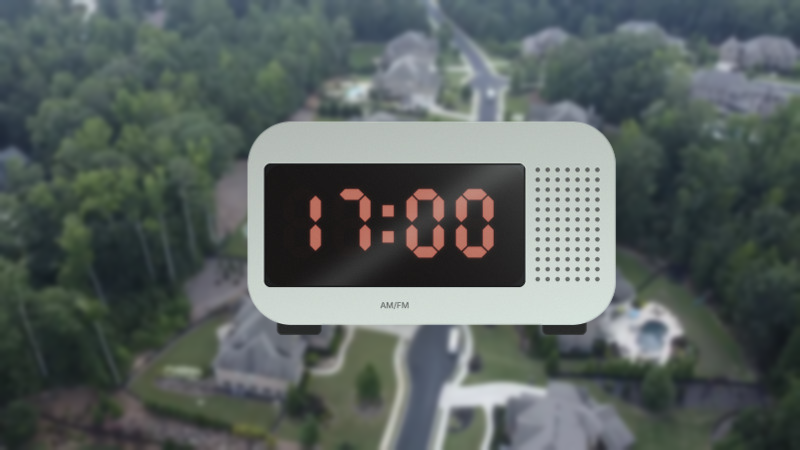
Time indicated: {"hour": 17, "minute": 0}
